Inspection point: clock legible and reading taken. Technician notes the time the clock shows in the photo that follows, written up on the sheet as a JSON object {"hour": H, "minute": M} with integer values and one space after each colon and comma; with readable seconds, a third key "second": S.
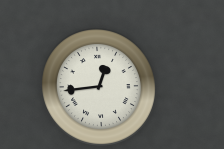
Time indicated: {"hour": 12, "minute": 44}
